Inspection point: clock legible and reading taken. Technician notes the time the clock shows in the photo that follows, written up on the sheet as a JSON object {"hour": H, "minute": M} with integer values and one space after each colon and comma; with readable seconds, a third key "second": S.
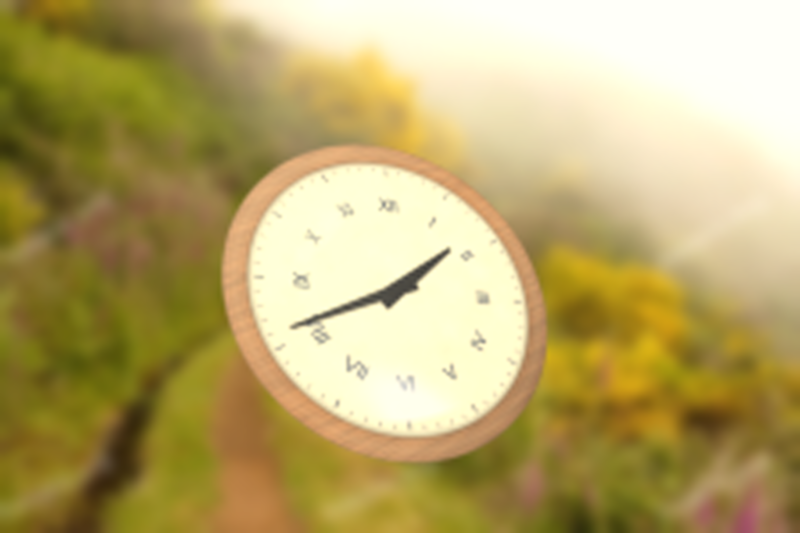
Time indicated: {"hour": 1, "minute": 41}
